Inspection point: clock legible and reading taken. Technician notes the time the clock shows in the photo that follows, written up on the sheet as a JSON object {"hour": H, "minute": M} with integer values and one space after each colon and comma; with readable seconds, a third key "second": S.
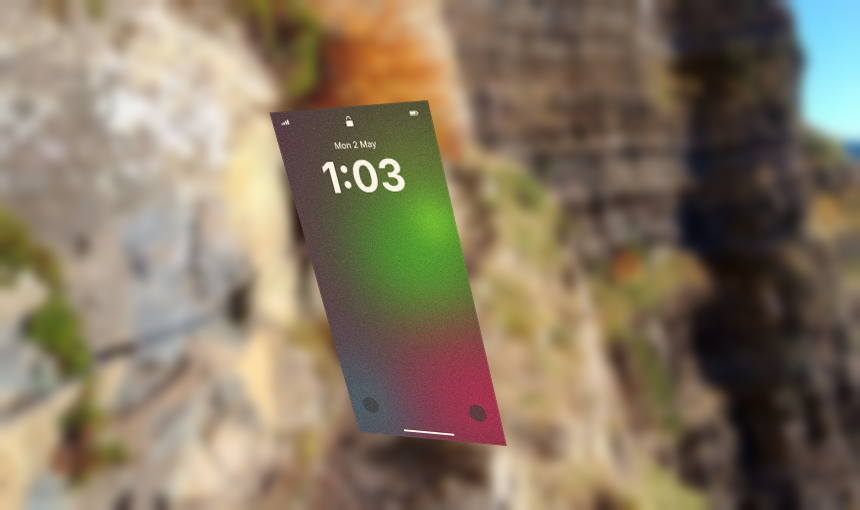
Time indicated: {"hour": 1, "minute": 3}
